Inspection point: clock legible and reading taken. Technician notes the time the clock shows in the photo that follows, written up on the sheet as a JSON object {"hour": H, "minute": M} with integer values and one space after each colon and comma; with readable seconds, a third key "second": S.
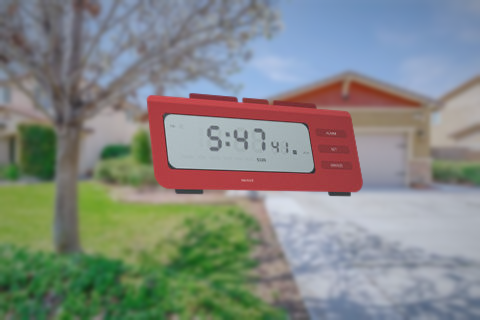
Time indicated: {"hour": 5, "minute": 47, "second": 41}
